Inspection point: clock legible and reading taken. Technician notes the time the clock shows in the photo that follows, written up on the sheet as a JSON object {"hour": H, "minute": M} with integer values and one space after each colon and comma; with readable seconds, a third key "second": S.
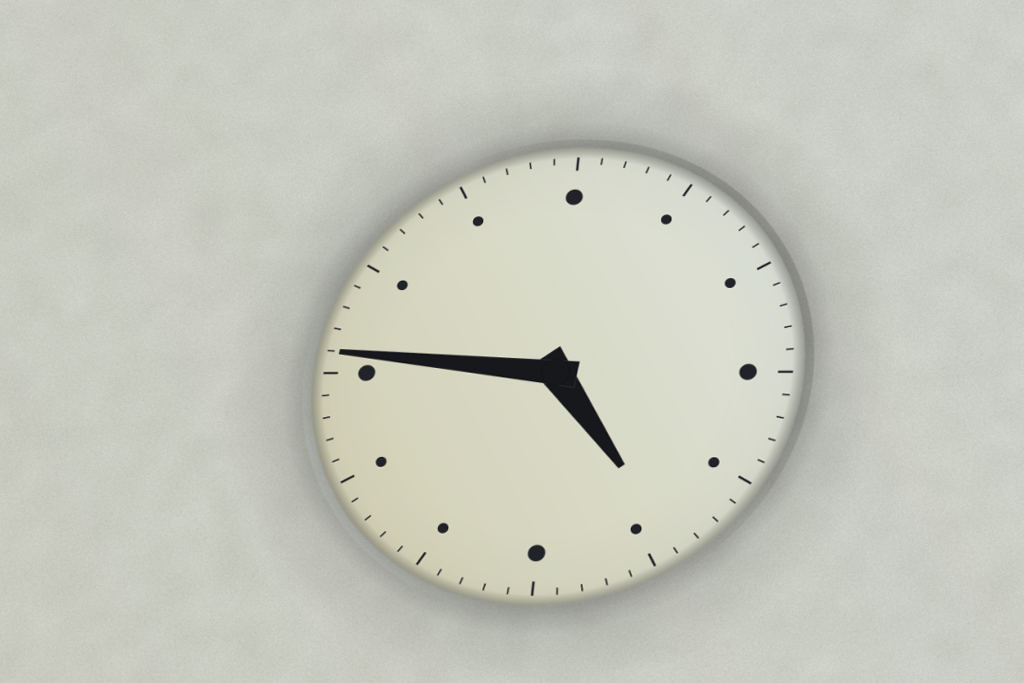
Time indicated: {"hour": 4, "minute": 46}
